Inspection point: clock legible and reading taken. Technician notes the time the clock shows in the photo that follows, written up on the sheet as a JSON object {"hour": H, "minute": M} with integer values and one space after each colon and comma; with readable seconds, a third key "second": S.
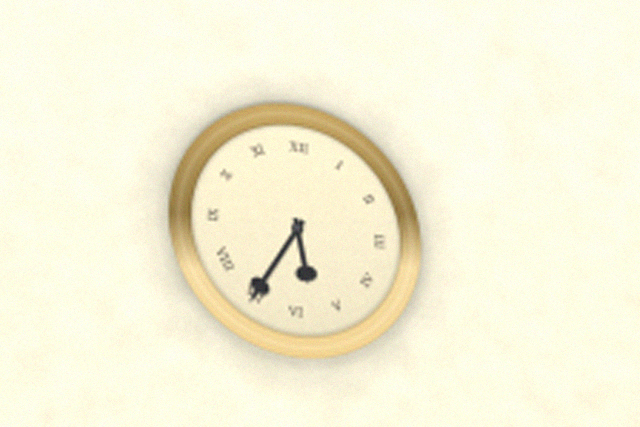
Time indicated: {"hour": 5, "minute": 35}
